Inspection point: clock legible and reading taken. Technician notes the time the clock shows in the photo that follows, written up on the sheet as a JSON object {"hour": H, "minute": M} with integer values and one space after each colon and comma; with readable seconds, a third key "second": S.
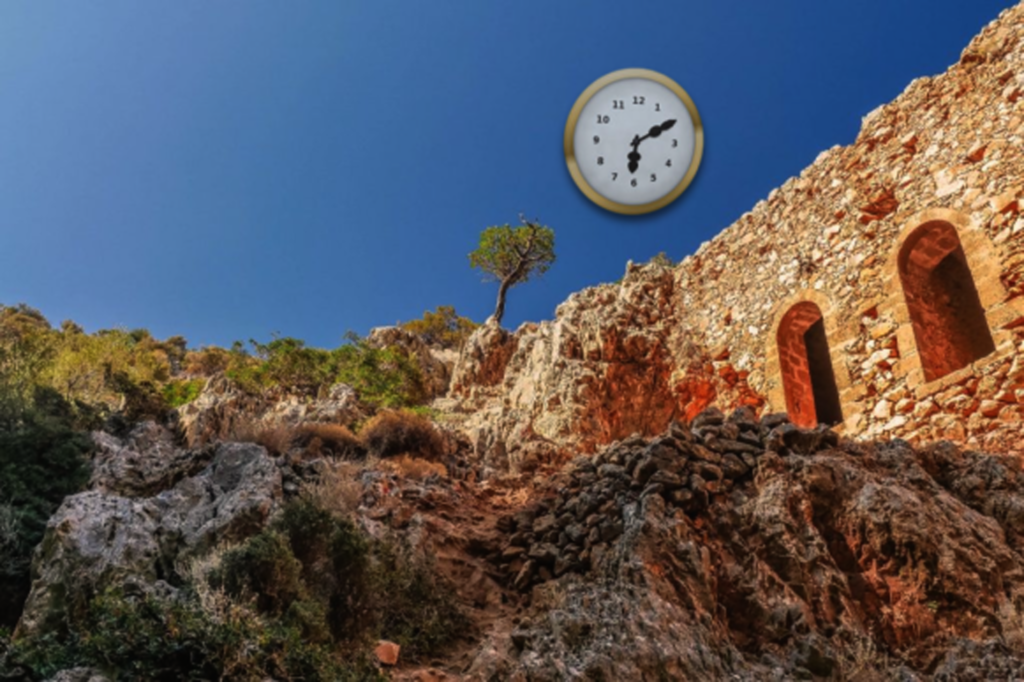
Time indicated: {"hour": 6, "minute": 10}
